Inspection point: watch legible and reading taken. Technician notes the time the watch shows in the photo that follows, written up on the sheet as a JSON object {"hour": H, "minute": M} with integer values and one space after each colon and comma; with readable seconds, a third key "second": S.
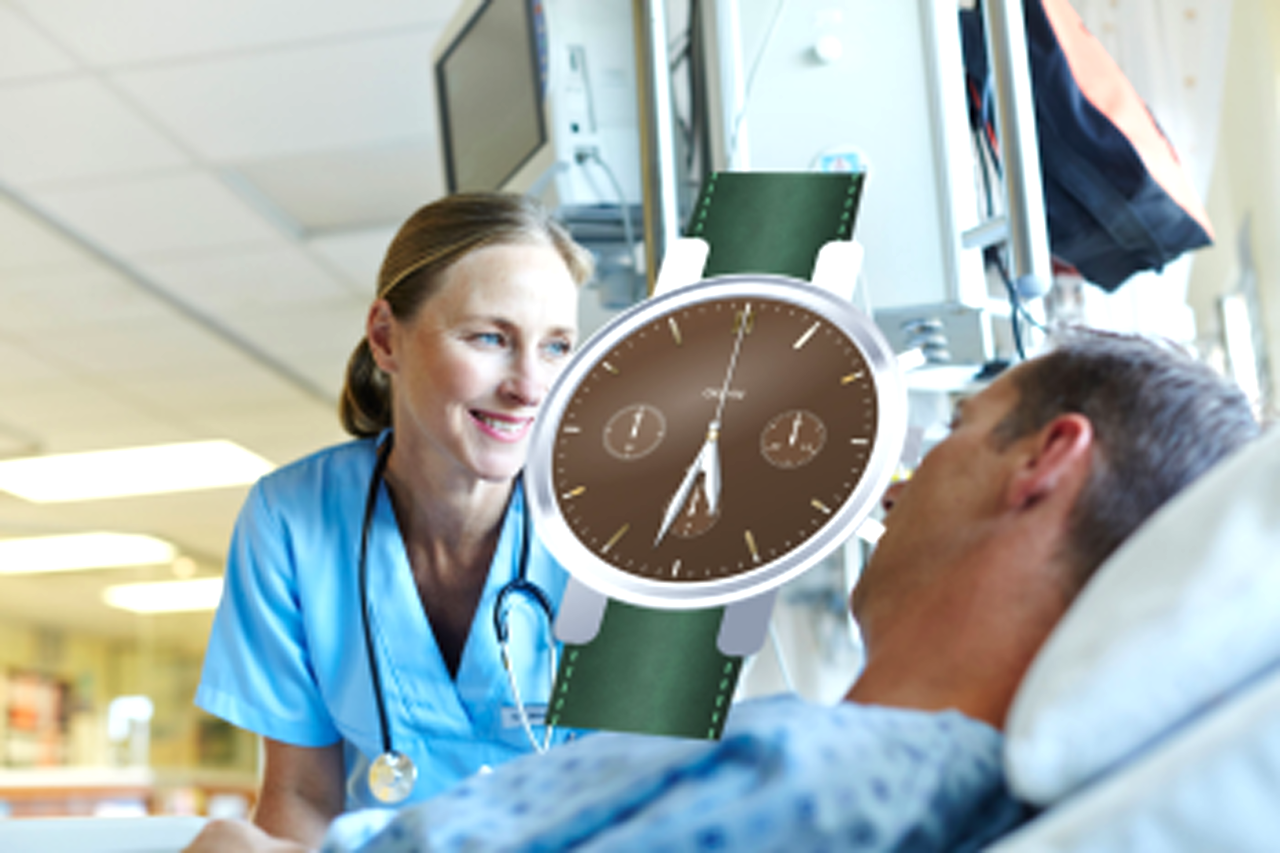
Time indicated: {"hour": 5, "minute": 32}
